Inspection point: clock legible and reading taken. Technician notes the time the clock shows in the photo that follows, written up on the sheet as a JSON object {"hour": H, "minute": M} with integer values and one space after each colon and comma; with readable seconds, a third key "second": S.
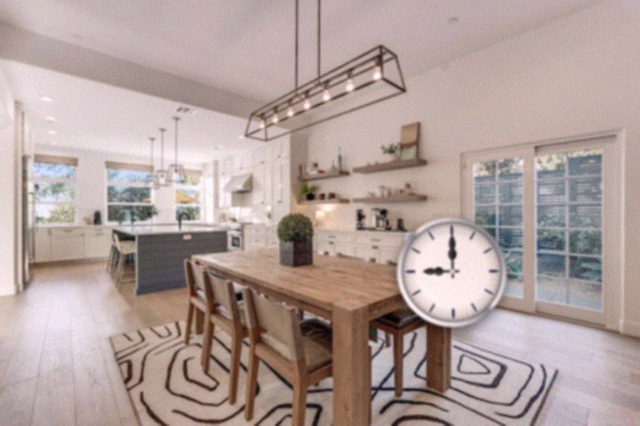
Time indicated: {"hour": 9, "minute": 0}
